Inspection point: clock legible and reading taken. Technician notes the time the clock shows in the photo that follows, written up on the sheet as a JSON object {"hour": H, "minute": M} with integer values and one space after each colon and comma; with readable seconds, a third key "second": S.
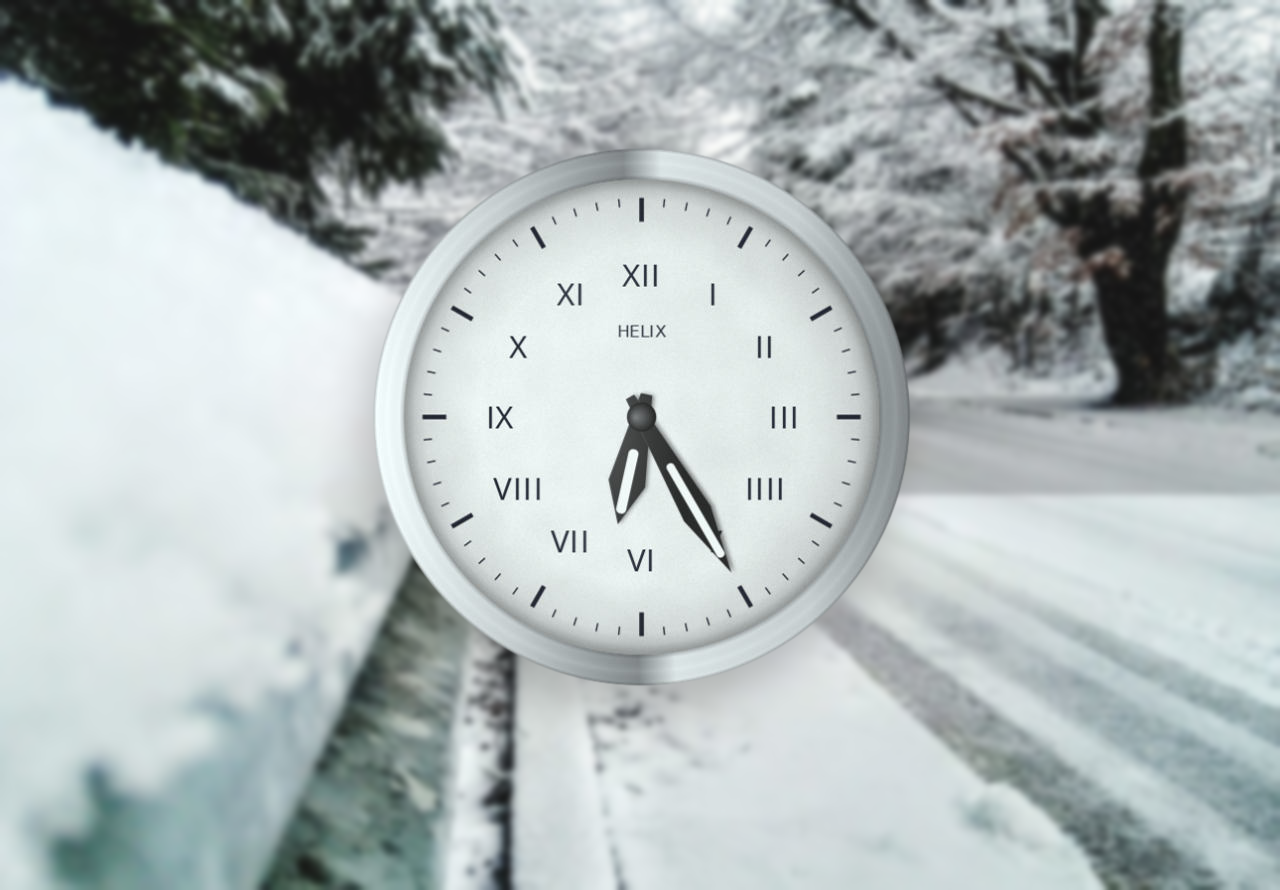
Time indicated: {"hour": 6, "minute": 25}
